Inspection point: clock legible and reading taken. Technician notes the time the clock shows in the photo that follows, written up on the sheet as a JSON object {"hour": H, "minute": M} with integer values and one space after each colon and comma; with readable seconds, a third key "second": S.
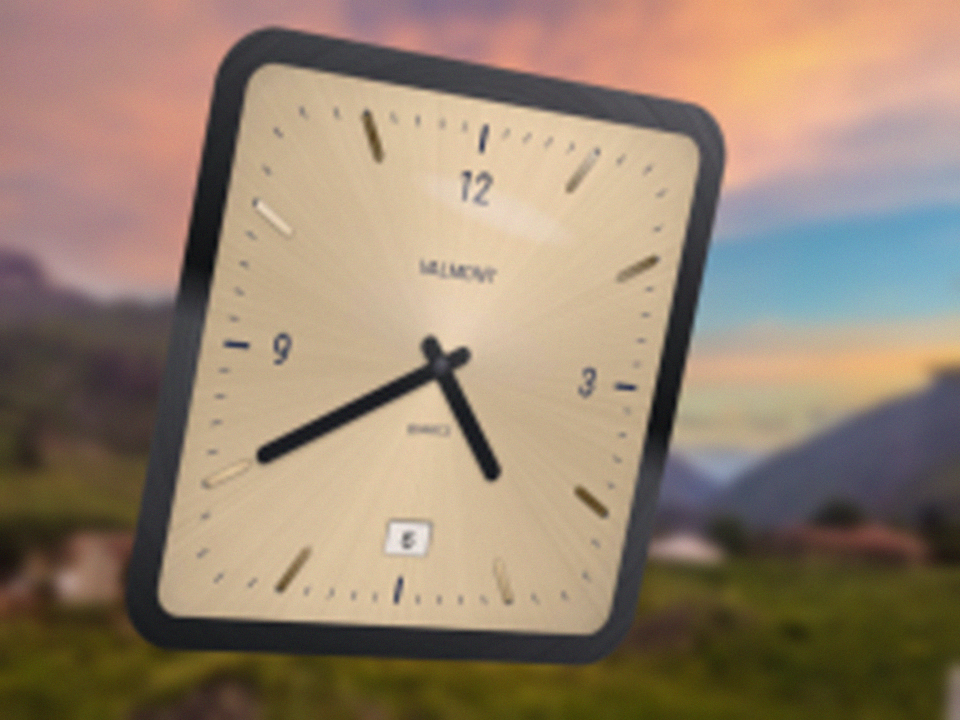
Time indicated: {"hour": 4, "minute": 40}
